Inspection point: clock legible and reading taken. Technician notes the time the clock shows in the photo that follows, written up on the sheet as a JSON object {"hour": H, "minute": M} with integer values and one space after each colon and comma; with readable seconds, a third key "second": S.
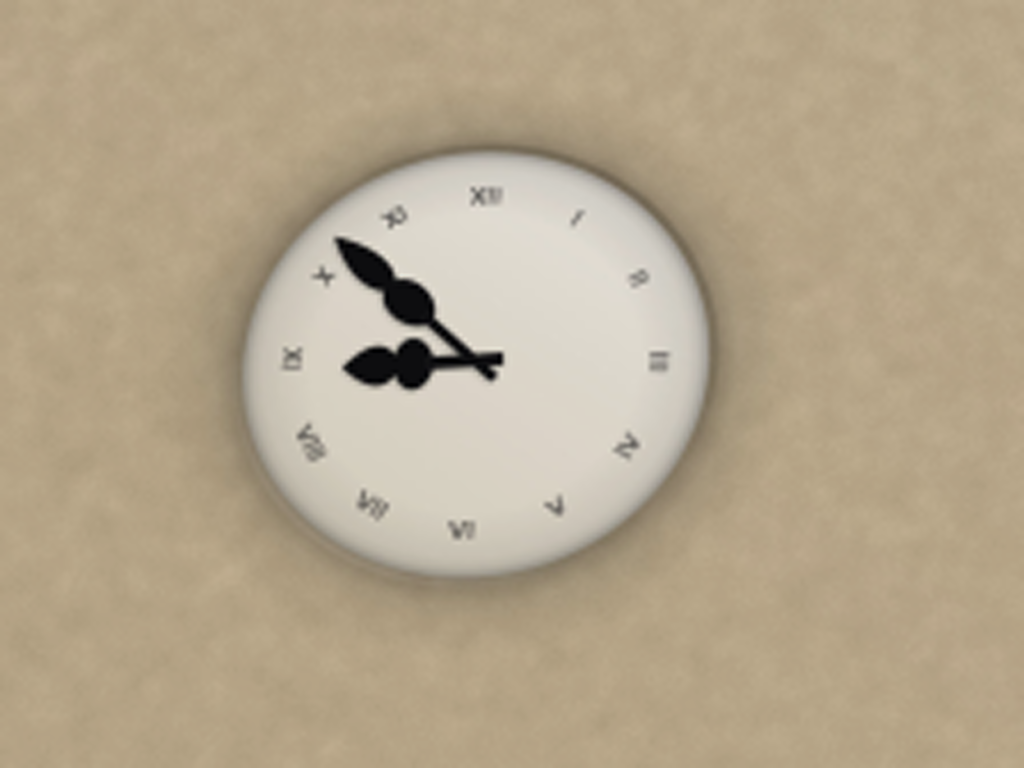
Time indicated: {"hour": 8, "minute": 52}
